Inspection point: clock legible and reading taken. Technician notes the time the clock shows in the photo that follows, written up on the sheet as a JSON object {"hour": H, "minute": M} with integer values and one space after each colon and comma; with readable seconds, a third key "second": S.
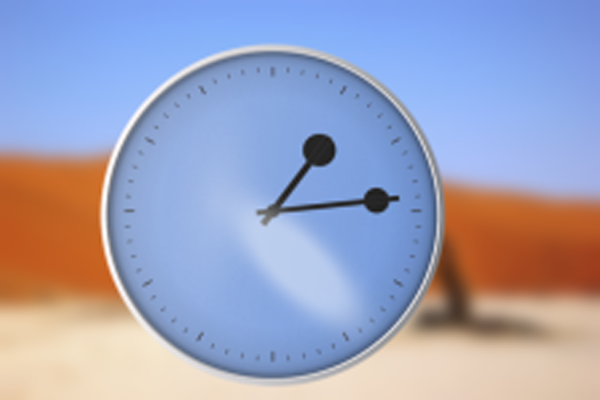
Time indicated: {"hour": 1, "minute": 14}
